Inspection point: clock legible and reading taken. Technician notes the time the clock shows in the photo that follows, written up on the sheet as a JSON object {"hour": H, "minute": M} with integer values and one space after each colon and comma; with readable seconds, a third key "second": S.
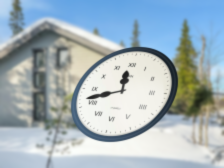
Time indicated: {"hour": 11, "minute": 42}
